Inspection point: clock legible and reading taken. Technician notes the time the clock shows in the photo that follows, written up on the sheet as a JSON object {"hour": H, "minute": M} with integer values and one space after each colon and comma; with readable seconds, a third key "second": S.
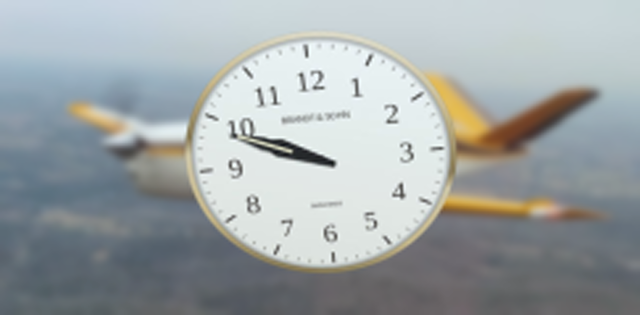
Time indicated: {"hour": 9, "minute": 49}
